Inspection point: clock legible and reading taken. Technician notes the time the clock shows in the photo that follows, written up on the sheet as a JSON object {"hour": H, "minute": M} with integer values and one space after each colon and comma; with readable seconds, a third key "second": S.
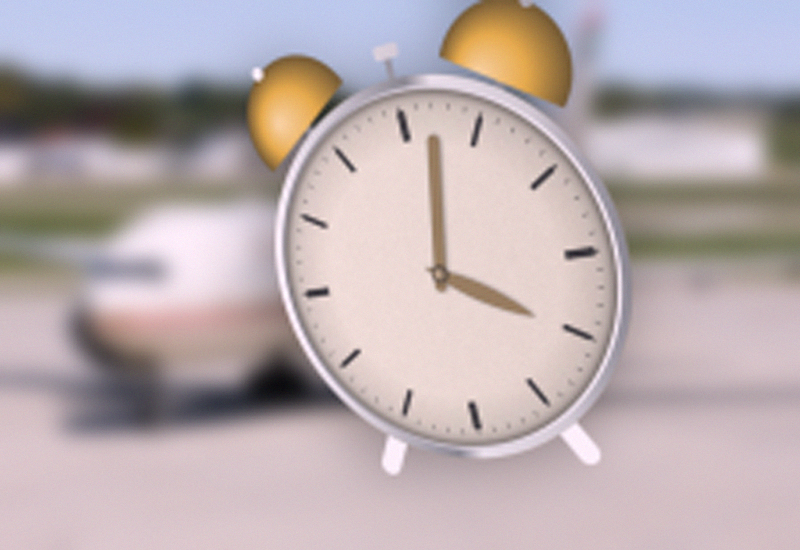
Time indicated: {"hour": 4, "minute": 2}
